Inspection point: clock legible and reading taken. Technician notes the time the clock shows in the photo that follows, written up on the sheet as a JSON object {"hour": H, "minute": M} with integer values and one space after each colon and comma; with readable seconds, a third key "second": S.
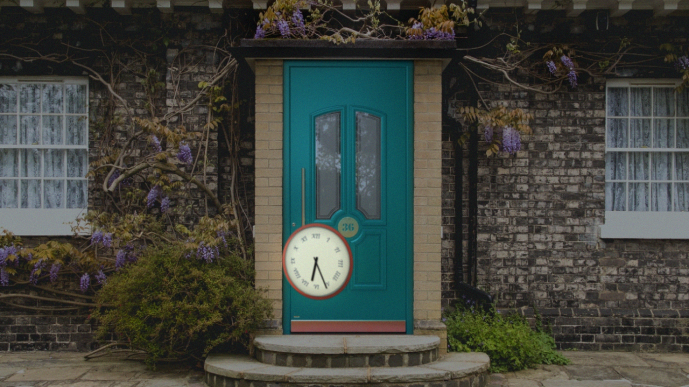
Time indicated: {"hour": 6, "minute": 26}
